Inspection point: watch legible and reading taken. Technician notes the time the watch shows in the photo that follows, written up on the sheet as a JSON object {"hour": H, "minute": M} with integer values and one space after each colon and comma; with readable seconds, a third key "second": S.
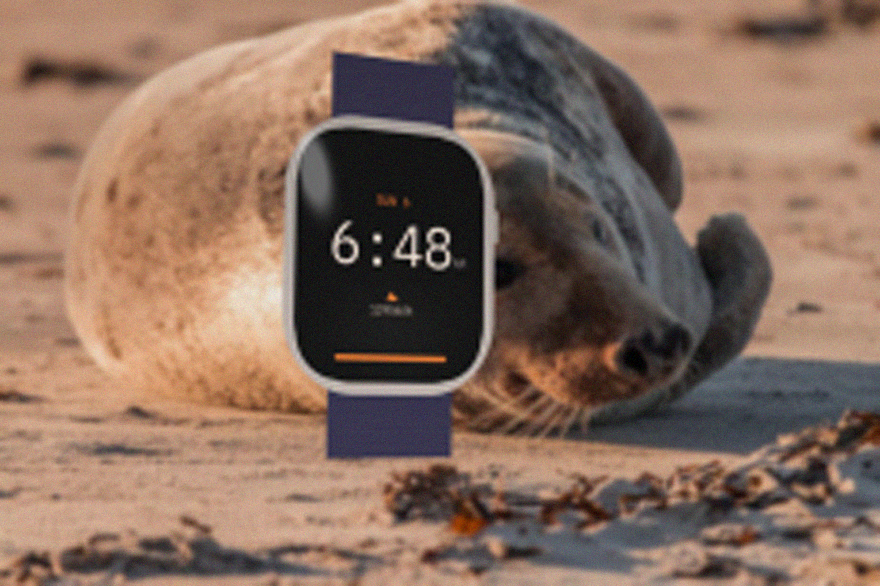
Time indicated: {"hour": 6, "minute": 48}
